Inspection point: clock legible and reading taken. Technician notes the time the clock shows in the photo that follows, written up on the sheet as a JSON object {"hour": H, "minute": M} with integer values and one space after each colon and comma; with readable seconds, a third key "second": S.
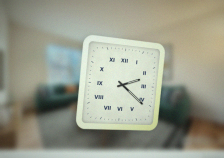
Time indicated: {"hour": 2, "minute": 21}
